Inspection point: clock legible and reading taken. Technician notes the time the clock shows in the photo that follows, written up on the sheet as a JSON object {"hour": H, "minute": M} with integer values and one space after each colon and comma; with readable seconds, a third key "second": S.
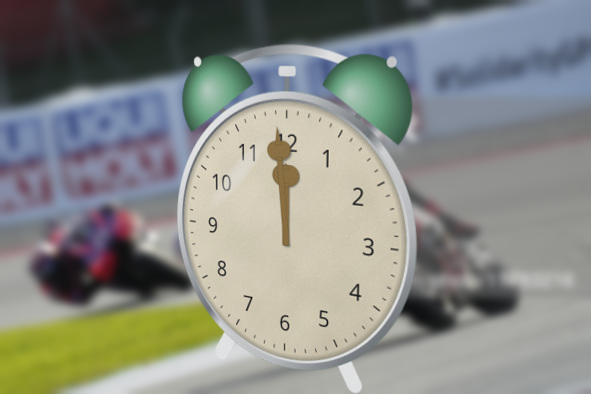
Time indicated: {"hour": 11, "minute": 59}
